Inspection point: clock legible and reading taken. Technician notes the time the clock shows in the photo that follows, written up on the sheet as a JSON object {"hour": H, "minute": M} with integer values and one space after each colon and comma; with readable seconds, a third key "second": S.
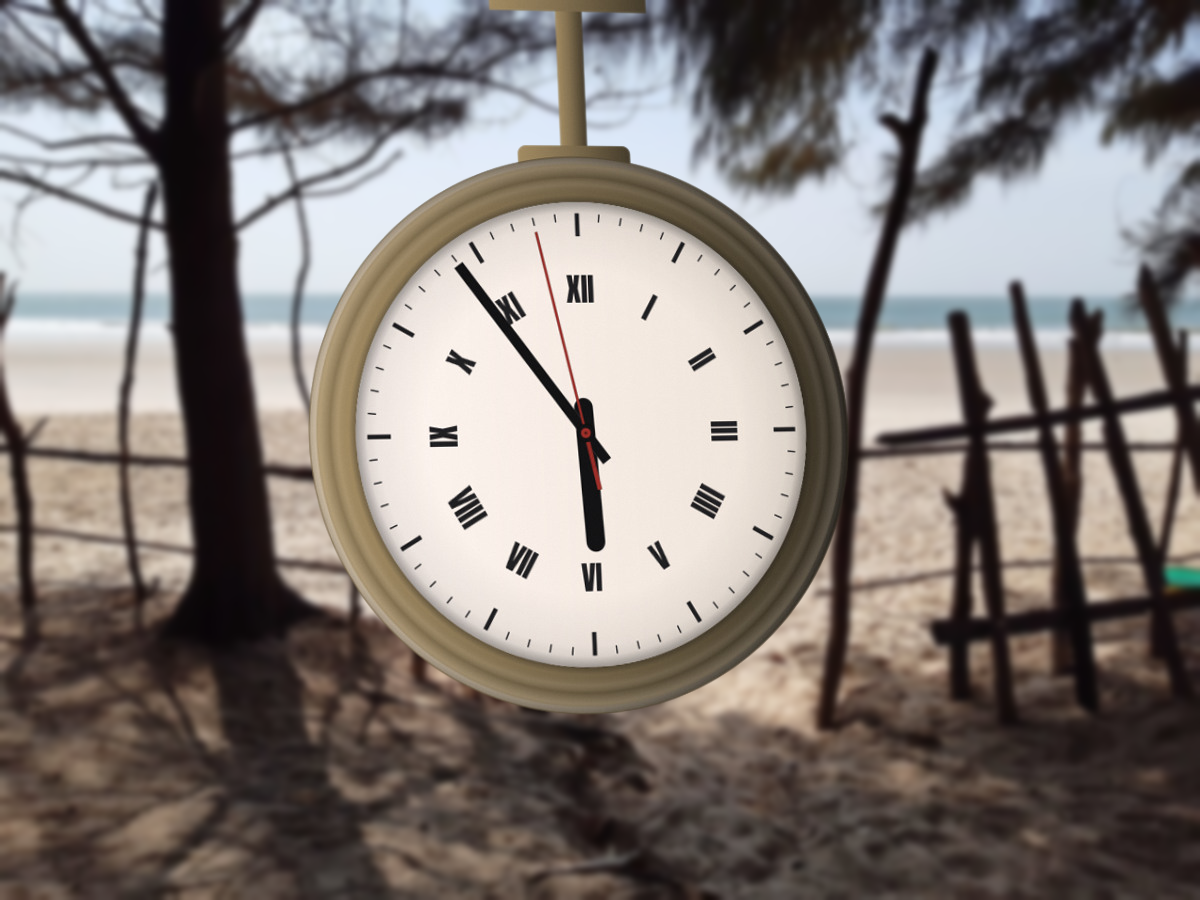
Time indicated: {"hour": 5, "minute": 53, "second": 58}
